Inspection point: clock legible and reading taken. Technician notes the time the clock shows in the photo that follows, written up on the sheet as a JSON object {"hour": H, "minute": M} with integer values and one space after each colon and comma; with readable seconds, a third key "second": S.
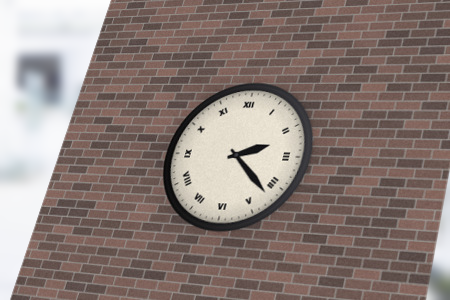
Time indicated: {"hour": 2, "minute": 22}
